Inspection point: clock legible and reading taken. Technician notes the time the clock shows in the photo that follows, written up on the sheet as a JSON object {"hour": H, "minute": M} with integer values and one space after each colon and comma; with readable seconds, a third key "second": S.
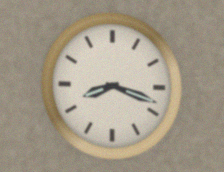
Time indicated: {"hour": 8, "minute": 18}
